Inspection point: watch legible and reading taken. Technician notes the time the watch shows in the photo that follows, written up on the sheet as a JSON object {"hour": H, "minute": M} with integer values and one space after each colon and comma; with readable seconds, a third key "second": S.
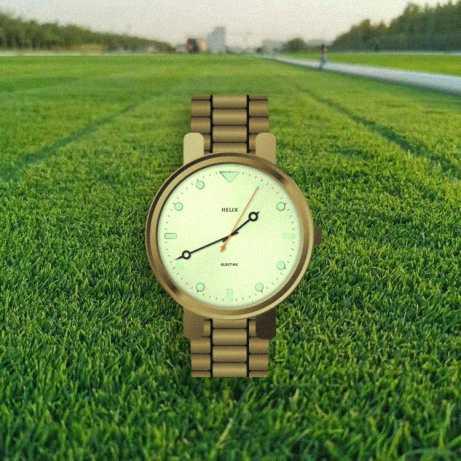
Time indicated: {"hour": 1, "minute": 41, "second": 5}
